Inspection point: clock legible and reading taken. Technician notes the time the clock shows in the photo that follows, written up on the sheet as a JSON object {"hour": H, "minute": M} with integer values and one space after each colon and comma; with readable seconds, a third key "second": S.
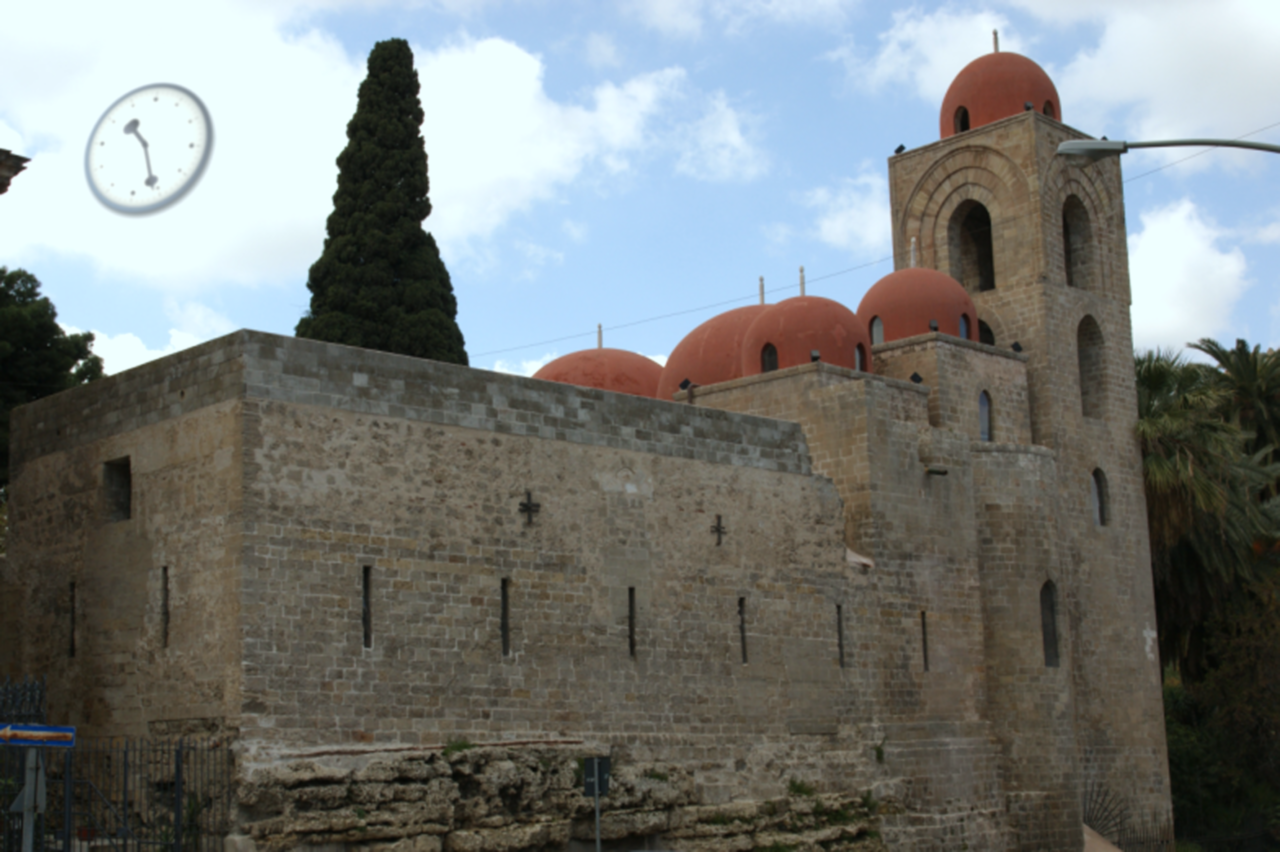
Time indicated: {"hour": 10, "minute": 26}
